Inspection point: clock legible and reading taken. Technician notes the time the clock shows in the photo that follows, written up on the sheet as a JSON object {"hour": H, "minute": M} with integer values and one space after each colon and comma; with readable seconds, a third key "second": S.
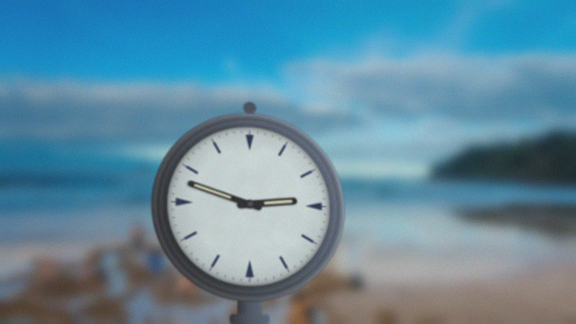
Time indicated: {"hour": 2, "minute": 48}
